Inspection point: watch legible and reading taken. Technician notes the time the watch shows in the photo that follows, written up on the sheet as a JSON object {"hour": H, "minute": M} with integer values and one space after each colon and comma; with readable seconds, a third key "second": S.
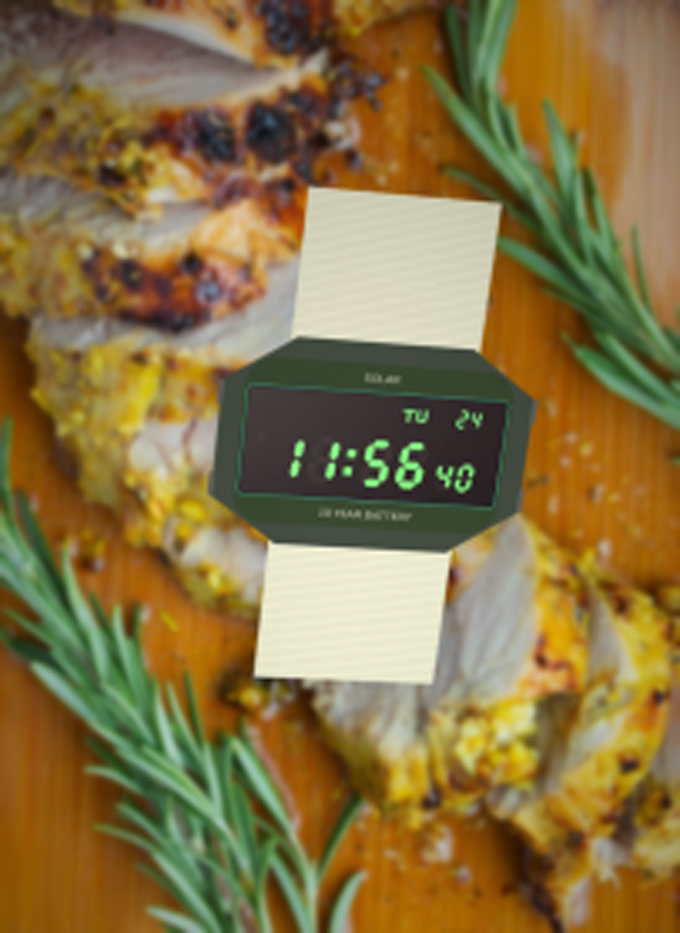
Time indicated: {"hour": 11, "minute": 56, "second": 40}
